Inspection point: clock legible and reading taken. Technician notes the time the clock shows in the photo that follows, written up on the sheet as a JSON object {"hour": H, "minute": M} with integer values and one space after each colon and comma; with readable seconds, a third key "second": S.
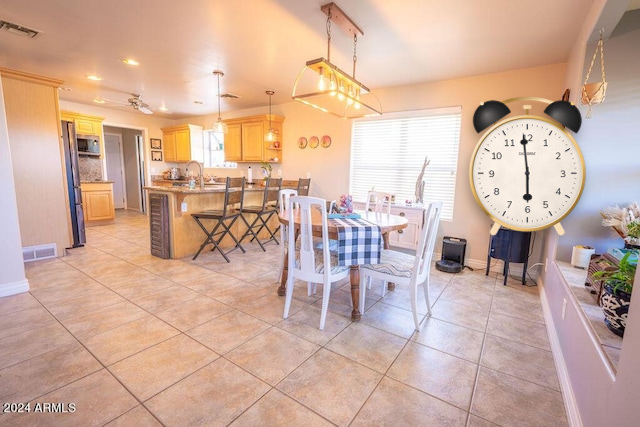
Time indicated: {"hour": 5, "minute": 59}
